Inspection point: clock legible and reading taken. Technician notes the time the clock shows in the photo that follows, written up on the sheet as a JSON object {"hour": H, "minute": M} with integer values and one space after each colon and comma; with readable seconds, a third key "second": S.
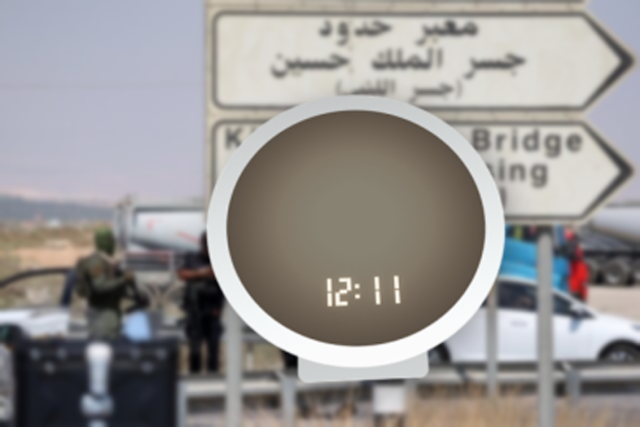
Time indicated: {"hour": 12, "minute": 11}
